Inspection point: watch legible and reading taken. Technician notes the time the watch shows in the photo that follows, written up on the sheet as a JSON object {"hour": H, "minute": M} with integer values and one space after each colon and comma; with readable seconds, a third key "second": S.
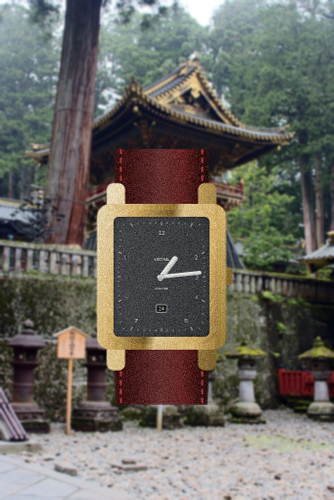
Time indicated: {"hour": 1, "minute": 14}
